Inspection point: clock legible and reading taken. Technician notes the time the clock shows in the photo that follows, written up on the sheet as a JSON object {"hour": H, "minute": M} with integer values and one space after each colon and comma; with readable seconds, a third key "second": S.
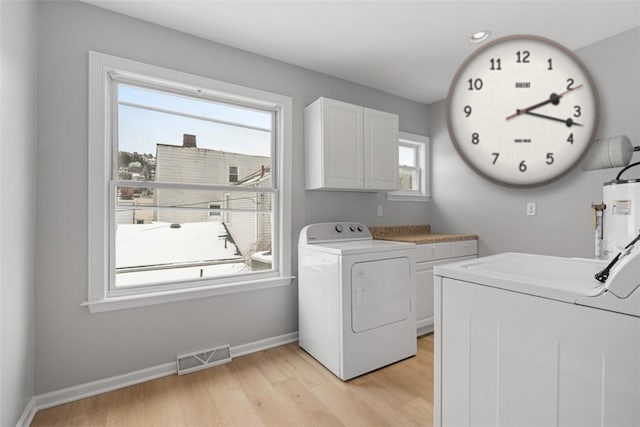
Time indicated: {"hour": 2, "minute": 17, "second": 11}
